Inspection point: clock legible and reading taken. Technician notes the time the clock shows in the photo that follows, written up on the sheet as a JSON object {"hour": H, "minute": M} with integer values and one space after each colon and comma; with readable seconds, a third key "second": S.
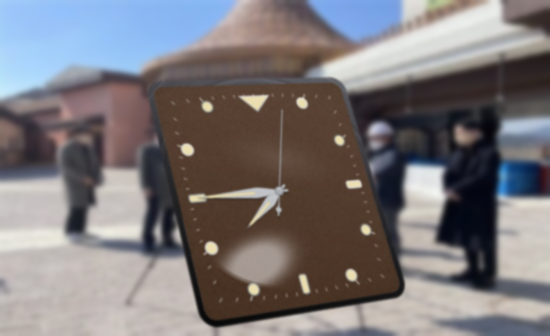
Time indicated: {"hour": 7, "minute": 45, "second": 3}
